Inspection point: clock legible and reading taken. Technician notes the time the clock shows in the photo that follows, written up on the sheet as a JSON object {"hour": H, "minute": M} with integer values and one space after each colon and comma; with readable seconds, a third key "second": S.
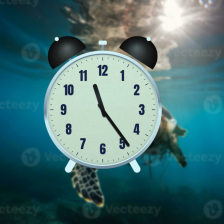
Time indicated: {"hour": 11, "minute": 24}
